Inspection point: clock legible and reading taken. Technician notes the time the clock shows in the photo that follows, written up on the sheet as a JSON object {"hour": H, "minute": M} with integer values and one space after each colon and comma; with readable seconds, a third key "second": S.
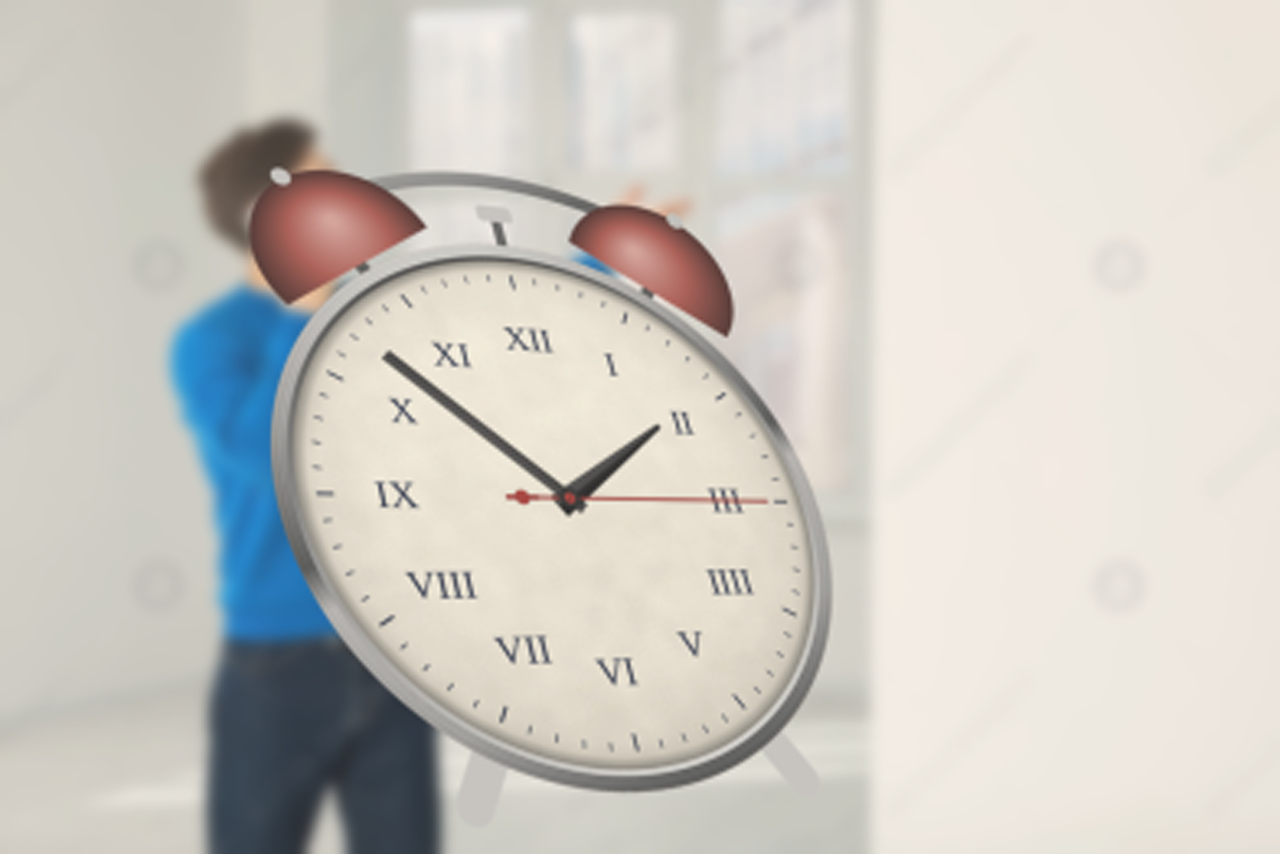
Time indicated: {"hour": 1, "minute": 52, "second": 15}
